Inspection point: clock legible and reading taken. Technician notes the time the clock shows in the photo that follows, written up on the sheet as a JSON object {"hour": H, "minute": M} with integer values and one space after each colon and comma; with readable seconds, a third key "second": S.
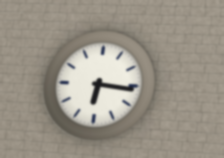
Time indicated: {"hour": 6, "minute": 16}
